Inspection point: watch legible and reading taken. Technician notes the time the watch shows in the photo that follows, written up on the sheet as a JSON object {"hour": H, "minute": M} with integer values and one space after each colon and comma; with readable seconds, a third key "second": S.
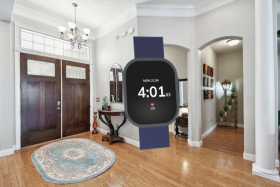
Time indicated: {"hour": 4, "minute": 1}
